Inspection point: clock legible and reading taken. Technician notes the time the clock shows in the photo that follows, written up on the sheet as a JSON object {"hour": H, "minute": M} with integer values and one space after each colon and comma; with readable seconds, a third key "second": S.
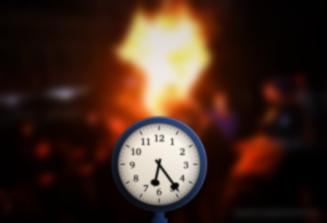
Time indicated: {"hour": 6, "minute": 24}
